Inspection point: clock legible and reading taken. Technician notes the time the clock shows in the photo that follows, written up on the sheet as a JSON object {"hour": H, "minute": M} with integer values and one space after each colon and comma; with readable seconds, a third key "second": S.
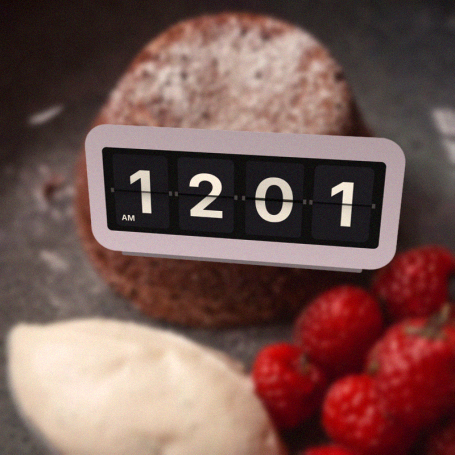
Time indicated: {"hour": 12, "minute": 1}
